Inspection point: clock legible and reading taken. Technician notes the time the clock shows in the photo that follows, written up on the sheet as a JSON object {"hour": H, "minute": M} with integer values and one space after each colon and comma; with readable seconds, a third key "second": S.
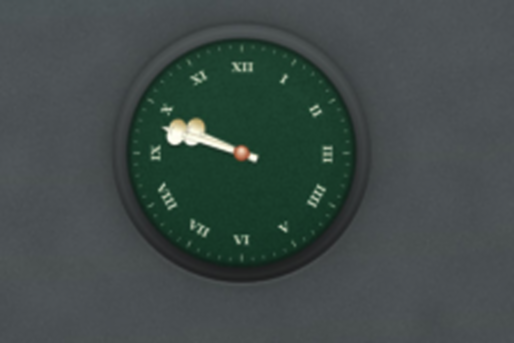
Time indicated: {"hour": 9, "minute": 48}
